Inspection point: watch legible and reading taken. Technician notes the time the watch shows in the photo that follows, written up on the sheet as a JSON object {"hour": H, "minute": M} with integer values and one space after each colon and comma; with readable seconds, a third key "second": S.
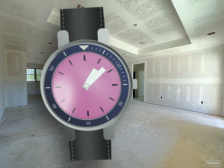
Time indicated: {"hour": 1, "minute": 8}
